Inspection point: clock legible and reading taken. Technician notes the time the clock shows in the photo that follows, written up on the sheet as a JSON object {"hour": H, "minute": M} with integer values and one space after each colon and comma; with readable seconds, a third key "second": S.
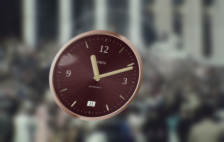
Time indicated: {"hour": 11, "minute": 11}
